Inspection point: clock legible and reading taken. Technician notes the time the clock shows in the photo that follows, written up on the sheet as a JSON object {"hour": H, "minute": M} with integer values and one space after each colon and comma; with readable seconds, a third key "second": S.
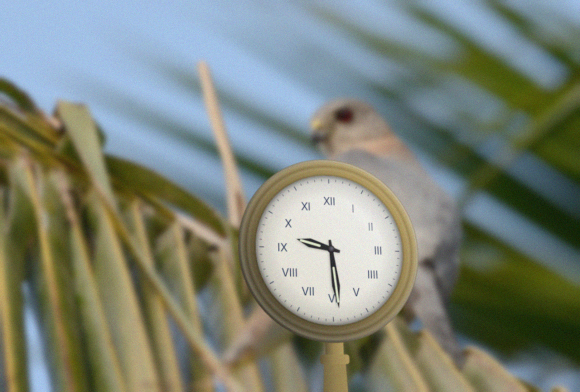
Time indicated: {"hour": 9, "minute": 29}
